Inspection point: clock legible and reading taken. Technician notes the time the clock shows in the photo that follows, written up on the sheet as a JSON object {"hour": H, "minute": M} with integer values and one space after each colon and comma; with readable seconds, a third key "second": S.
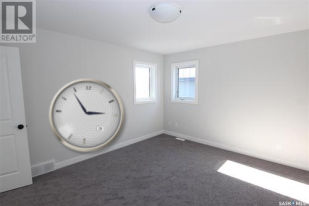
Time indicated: {"hour": 2, "minute": 54}
